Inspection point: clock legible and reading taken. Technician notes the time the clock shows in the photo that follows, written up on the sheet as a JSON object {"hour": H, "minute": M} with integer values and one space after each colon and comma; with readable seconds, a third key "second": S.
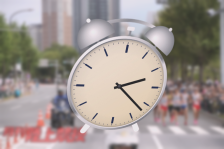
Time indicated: {"hour": 2, "minute": 22}
